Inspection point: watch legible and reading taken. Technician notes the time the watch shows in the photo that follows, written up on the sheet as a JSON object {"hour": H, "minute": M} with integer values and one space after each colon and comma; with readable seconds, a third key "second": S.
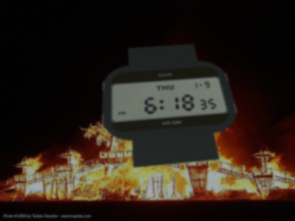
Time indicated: {"hour": 6, "minute": 18, "second": 35}
